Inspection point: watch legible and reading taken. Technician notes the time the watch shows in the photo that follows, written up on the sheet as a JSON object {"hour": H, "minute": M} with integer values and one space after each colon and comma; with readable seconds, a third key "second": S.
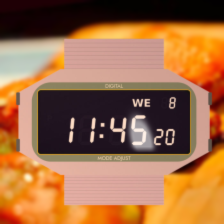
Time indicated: {"hour": 11, "minute": 45, "second": 20}
